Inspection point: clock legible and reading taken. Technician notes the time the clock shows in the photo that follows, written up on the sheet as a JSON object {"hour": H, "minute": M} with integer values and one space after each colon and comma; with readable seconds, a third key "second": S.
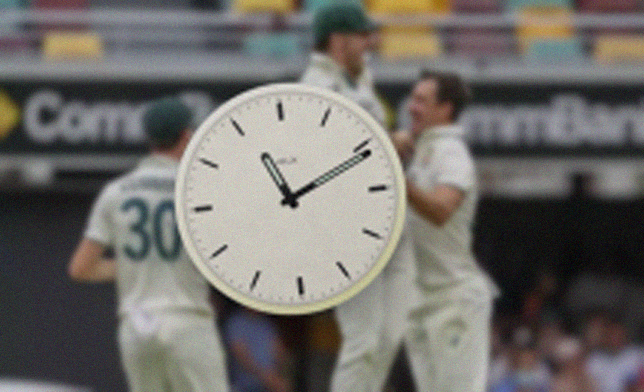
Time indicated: {"hour": 11, "minute": 11}
